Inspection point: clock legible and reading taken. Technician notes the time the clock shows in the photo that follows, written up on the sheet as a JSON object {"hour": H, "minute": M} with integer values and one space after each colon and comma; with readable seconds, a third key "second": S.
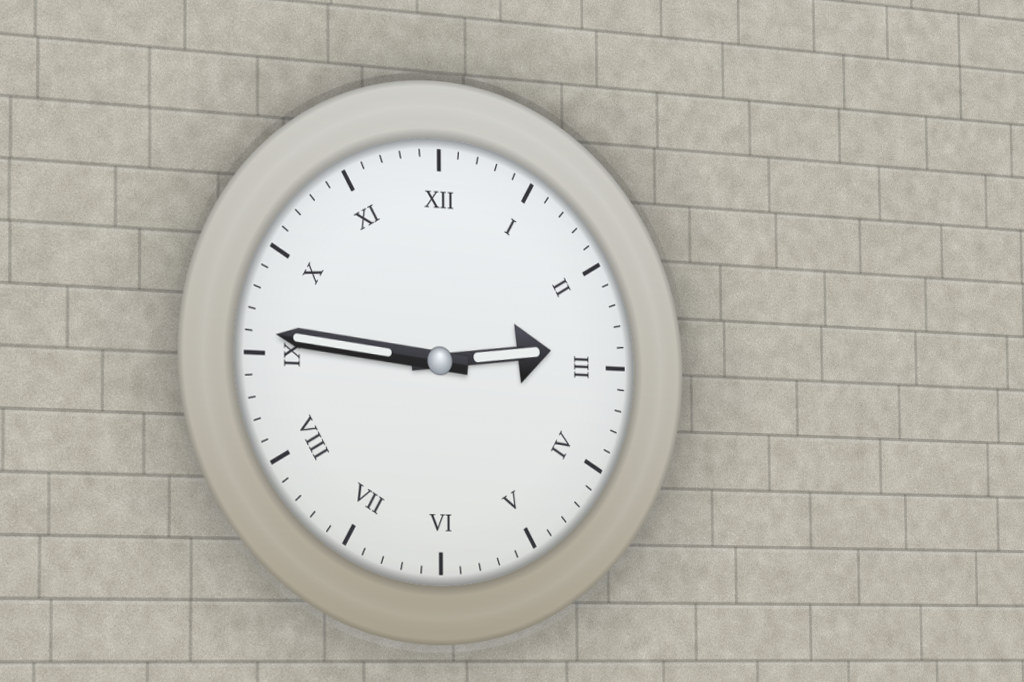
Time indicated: {"hour": 2, "minute": 46}
